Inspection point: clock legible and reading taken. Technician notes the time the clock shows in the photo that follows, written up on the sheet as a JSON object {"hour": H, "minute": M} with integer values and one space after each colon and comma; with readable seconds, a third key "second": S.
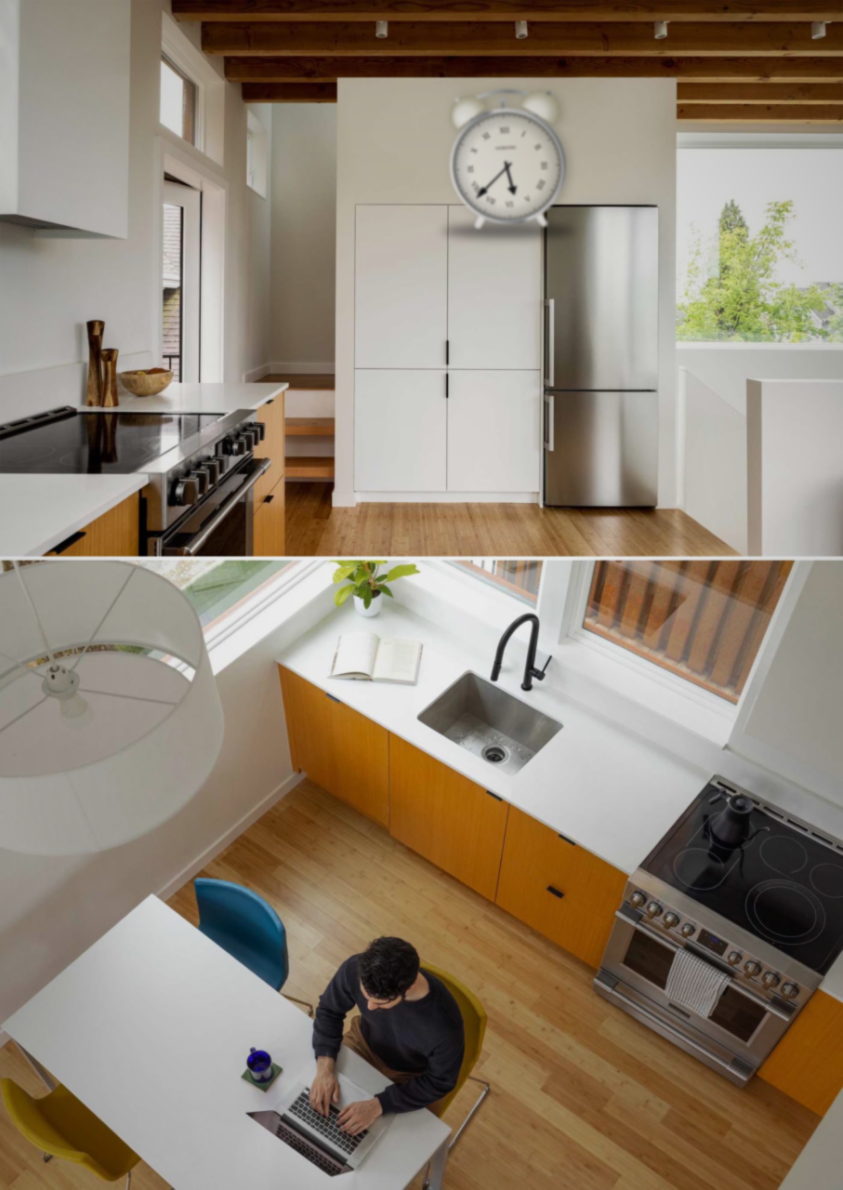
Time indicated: {"hour": 5, "minute": 38}
